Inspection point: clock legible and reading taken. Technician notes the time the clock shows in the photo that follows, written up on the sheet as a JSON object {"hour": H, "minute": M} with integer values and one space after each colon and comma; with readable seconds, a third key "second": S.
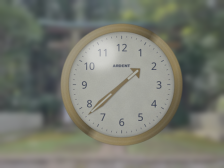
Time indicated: {"hour": 1, "minute": 38}
